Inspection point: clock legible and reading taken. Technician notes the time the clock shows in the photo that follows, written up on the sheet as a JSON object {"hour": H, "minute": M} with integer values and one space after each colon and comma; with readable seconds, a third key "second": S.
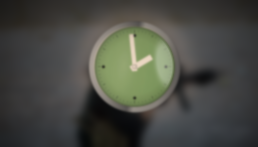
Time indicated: {"hour": 1, "minute": 59}
